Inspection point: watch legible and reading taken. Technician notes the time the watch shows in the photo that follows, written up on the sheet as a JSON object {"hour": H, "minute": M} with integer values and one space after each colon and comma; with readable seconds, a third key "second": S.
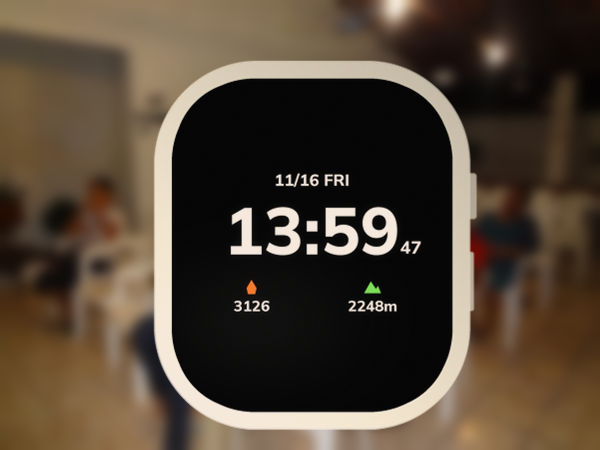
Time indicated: {"hour": 13, "minute": 59, "second": 47}
